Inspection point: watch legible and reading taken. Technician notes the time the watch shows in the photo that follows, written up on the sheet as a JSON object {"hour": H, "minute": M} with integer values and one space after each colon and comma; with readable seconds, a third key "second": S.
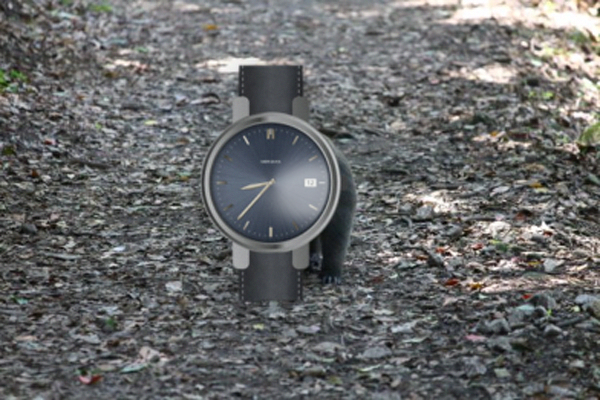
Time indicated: {"hour": 8, "minute": 37}
